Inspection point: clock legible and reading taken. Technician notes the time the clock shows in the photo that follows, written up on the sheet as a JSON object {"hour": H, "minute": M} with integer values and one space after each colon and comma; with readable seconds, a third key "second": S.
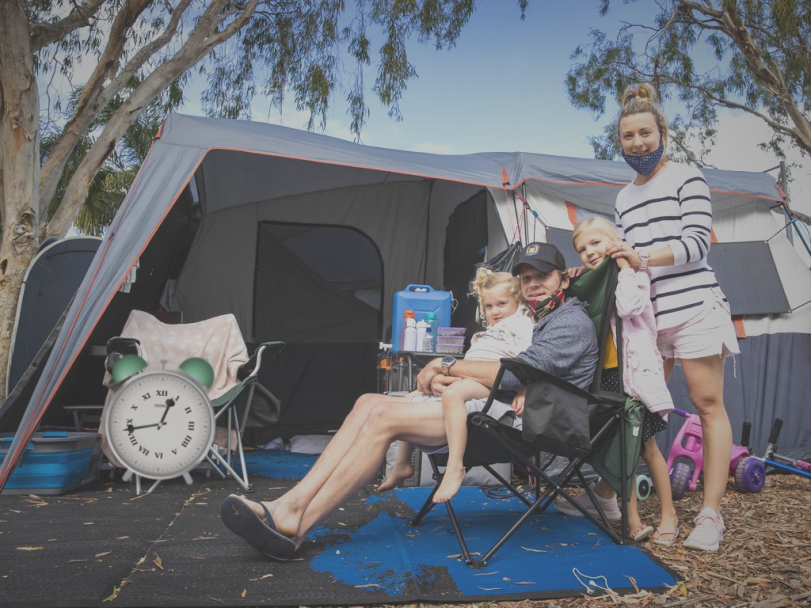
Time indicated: {"hour": 12, "minute": 43}
